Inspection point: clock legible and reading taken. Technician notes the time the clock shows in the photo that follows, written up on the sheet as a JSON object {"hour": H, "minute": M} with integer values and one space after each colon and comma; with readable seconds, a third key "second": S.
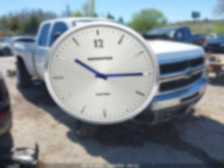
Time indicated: {"hour": 10, "minute": 15}
